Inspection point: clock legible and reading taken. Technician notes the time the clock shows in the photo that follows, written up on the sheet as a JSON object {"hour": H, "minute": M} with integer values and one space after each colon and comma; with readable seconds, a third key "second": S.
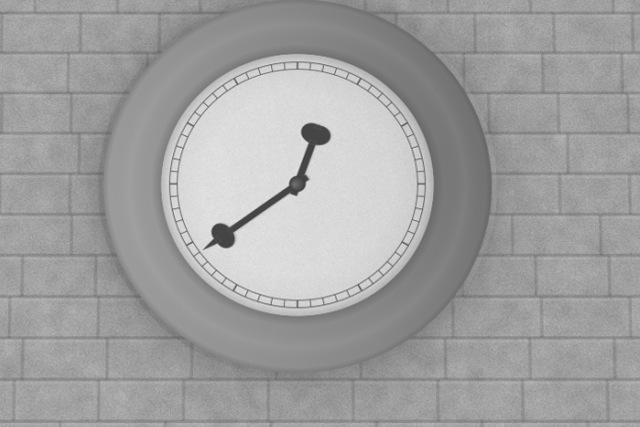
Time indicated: {"hour": 12, "minute": 39}
